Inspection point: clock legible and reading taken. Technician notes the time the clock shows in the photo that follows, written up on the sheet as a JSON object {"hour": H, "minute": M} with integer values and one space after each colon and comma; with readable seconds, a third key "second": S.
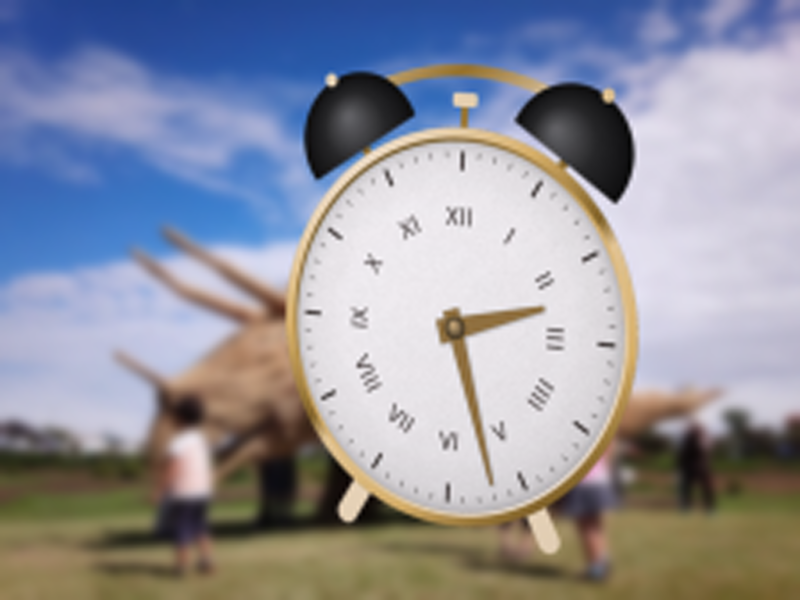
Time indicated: {"hour": 2, "minute": 27}
